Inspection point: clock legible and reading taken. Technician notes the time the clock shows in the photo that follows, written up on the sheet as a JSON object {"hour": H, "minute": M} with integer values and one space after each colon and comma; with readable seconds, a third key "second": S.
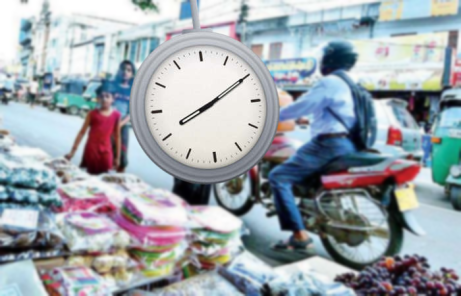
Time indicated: {"hour": 8, "minute": 10}
